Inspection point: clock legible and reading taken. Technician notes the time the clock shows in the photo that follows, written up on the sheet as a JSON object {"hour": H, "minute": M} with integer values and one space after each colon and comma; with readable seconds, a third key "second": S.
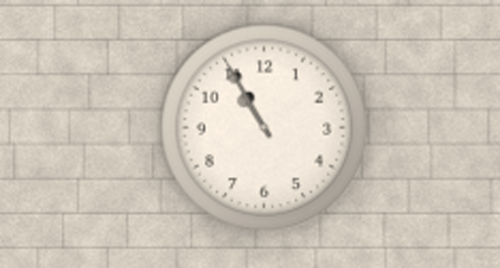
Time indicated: {"hour": 10, "minute": 55}
